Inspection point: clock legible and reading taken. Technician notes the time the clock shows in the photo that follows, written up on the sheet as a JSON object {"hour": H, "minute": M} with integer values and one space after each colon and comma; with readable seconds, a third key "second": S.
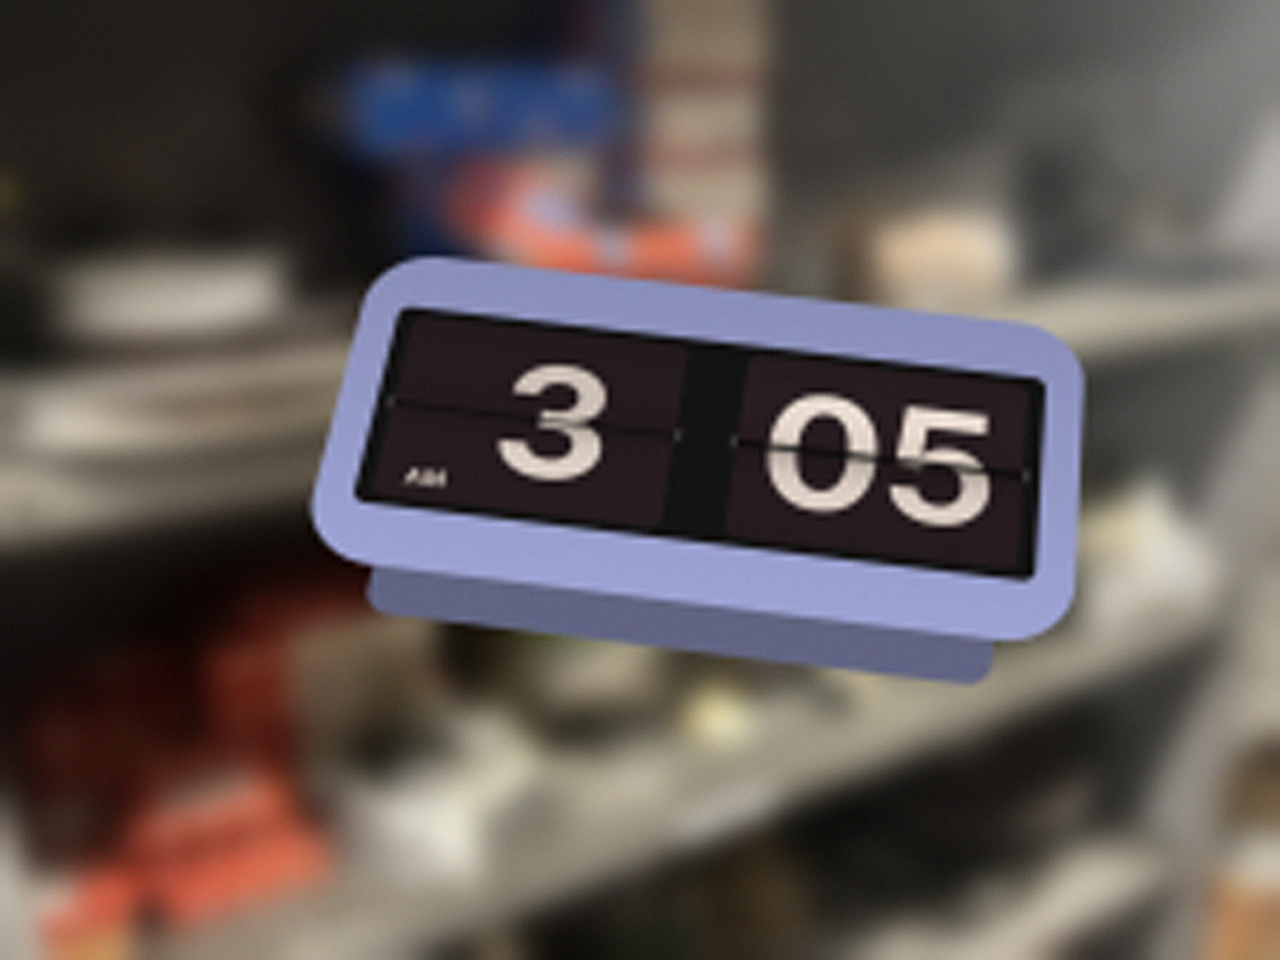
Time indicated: {"hour": 3, "minute": 5}
